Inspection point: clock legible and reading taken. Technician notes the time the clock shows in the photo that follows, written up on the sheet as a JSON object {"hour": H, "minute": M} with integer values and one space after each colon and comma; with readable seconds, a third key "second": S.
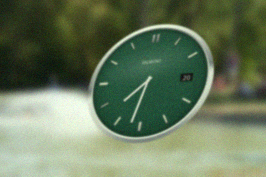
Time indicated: {"hour": 7, "minute": 32}
